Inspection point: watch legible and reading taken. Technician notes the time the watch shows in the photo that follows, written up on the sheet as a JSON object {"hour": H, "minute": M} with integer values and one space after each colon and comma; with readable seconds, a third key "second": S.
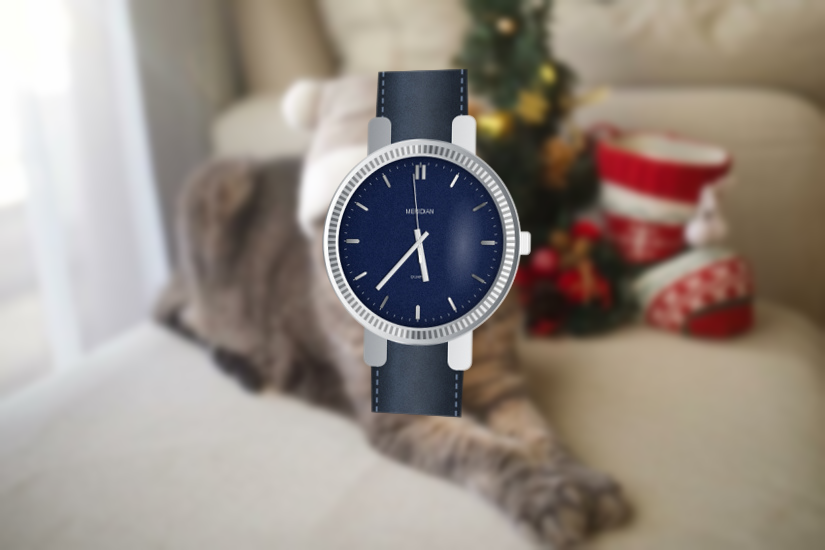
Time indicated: {"hour": 5, "minute": 36, "second": 59}
